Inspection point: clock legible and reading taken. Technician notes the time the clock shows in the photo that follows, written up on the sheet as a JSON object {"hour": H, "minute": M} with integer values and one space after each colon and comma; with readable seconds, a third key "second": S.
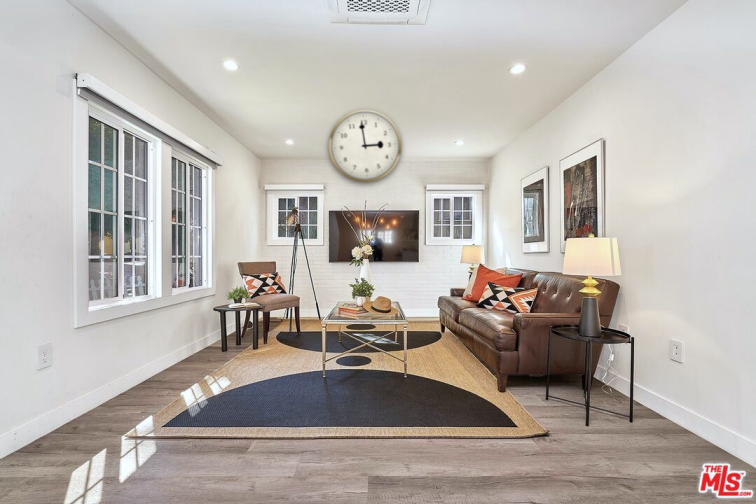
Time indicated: {"hour": 2, "minute": 59}
